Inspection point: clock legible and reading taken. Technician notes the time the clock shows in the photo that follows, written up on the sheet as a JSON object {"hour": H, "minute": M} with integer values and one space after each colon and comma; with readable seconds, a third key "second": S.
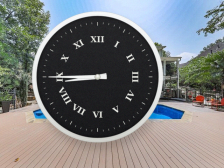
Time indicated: {"hour": 8, "minute": 45}
